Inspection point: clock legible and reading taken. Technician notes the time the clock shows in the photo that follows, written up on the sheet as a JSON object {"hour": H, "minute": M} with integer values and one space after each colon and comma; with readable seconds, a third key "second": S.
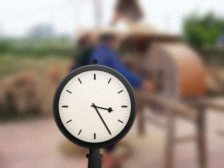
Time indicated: {"hour": 3, "minute": 25}
